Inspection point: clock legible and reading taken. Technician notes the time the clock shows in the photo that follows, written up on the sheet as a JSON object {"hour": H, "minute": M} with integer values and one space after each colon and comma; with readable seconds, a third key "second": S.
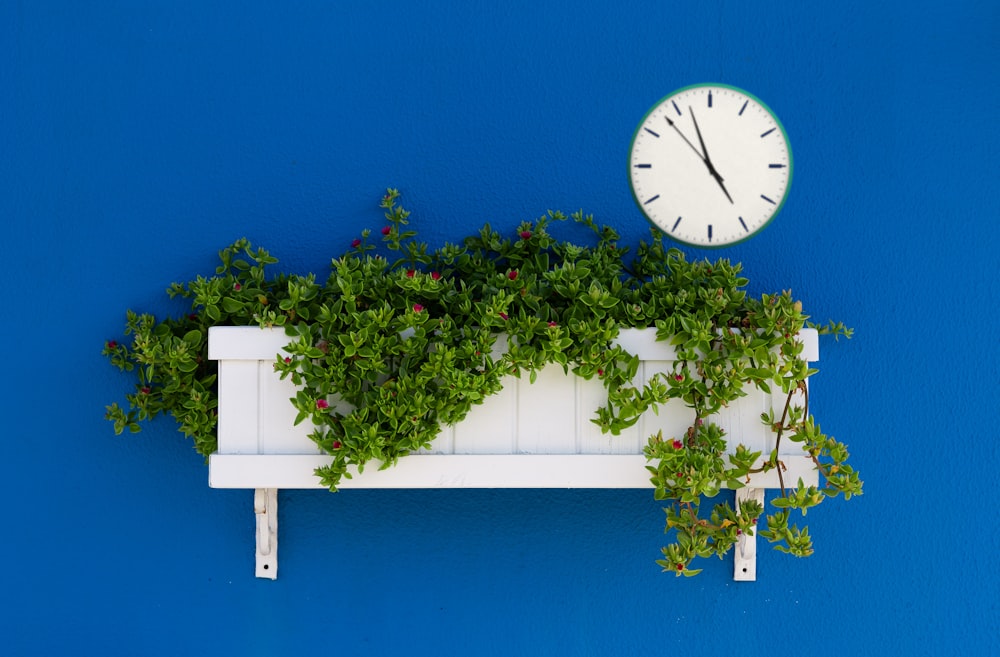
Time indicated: {"hour": 4, "minute": 56, "second": 53}
